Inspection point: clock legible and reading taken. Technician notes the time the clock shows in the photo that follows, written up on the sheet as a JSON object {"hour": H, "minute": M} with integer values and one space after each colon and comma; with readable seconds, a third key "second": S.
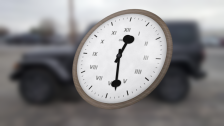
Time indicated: {"hour": 12, "minute": 28}
